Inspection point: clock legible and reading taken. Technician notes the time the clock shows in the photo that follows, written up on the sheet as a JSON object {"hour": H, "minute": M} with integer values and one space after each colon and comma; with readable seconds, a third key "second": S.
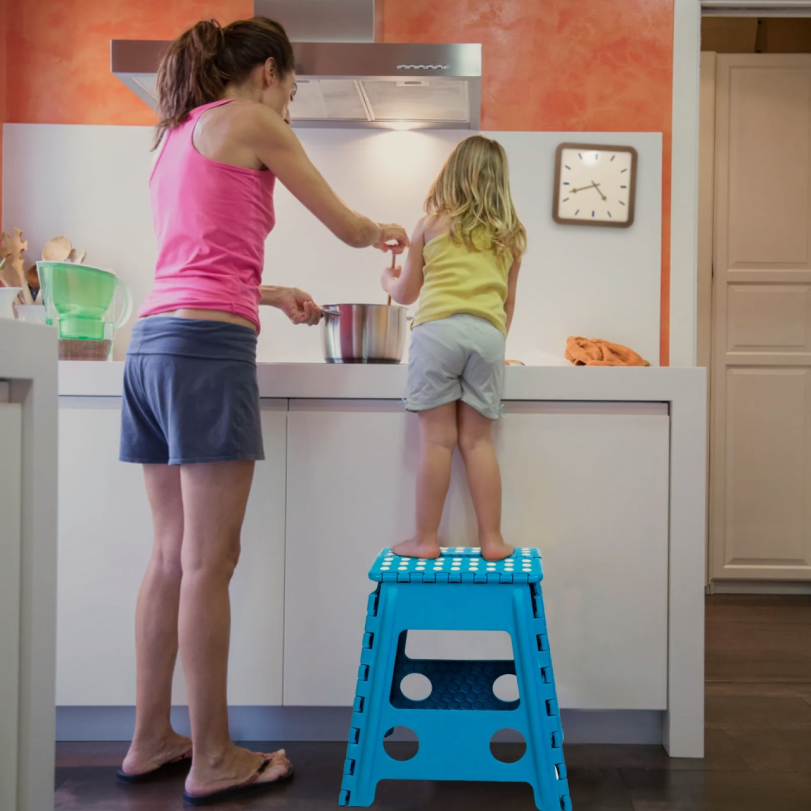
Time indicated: {"hour": 4, "minute": 42}
